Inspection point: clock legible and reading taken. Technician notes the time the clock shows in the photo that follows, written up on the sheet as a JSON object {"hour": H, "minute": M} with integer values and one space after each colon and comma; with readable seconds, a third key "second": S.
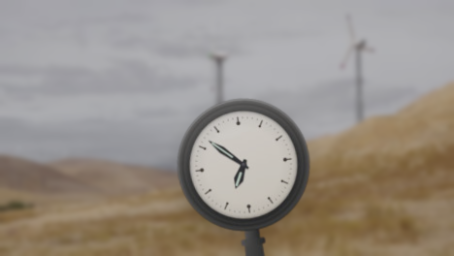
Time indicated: {"hour": 6, "minute": 52}
